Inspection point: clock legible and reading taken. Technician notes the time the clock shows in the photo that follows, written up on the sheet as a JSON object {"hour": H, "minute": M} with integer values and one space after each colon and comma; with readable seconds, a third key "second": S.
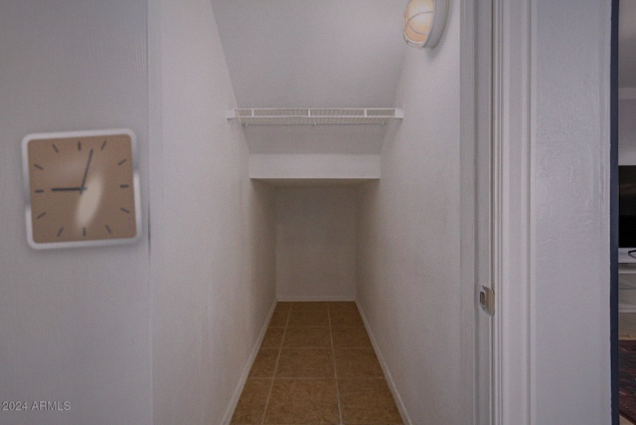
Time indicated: {"hour": 9, "minute": 3}
